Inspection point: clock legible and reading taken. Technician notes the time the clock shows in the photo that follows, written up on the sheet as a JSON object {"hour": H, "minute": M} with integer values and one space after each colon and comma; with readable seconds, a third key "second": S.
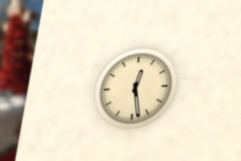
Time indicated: {"hour": 12, "minute": 28}
